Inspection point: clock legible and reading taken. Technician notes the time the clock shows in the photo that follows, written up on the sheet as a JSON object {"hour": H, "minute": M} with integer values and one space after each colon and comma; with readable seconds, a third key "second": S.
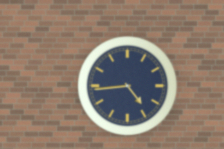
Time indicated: {"hour": 4, "minute": 44}
